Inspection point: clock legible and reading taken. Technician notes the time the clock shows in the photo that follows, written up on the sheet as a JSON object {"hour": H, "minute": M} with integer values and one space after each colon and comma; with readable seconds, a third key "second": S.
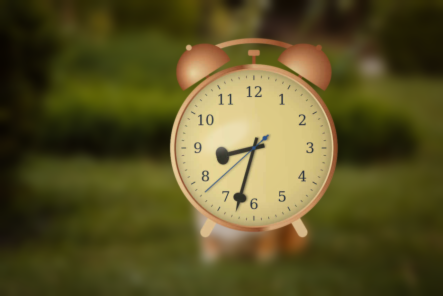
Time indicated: {"hour": 8, "minute": 32, "second": 38}
